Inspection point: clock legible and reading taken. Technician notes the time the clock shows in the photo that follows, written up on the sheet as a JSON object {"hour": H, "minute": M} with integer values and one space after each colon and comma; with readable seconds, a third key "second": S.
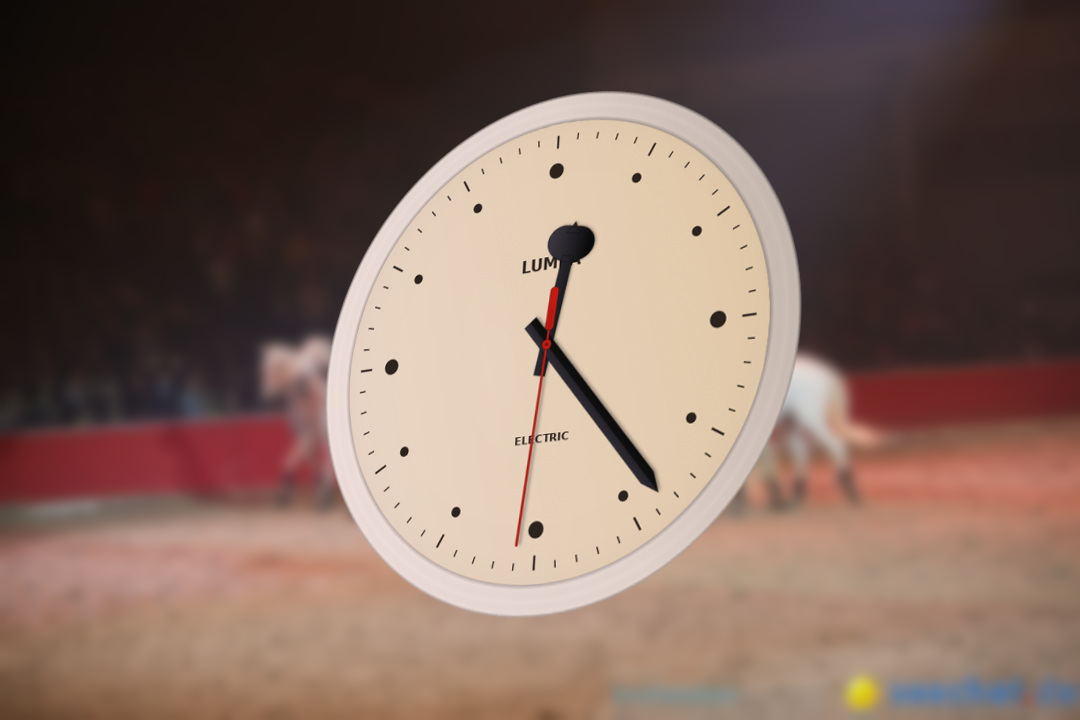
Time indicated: {"hour": 12, "minute": 23, "second": 31}
